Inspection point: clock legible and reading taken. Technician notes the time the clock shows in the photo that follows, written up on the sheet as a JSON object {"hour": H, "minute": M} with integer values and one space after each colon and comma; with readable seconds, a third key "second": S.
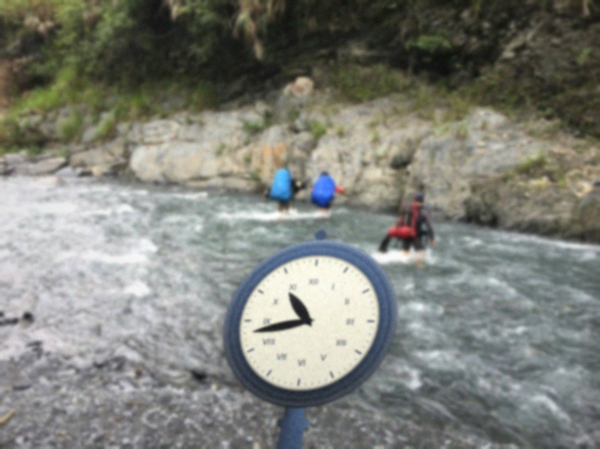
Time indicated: {"hour": 10, "minute": 43}
